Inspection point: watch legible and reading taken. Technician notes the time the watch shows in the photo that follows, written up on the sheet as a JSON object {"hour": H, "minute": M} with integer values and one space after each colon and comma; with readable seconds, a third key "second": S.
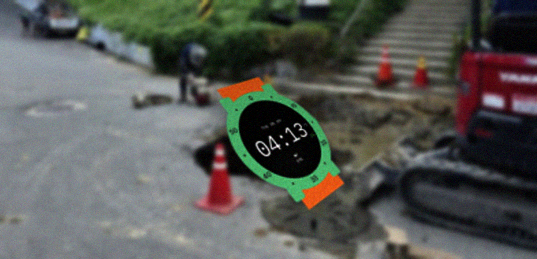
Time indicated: {"hour": 4, "minute": 13}
